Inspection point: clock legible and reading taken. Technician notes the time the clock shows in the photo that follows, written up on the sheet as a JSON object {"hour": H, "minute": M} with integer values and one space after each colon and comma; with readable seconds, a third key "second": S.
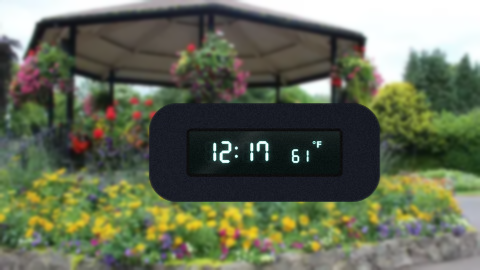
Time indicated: {"hour": 12, "minute": 17}
